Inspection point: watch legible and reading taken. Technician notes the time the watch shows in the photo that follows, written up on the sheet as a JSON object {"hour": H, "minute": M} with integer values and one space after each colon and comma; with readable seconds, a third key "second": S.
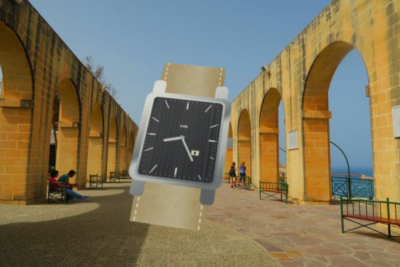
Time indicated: {"hour": 8, "minute": 25}
